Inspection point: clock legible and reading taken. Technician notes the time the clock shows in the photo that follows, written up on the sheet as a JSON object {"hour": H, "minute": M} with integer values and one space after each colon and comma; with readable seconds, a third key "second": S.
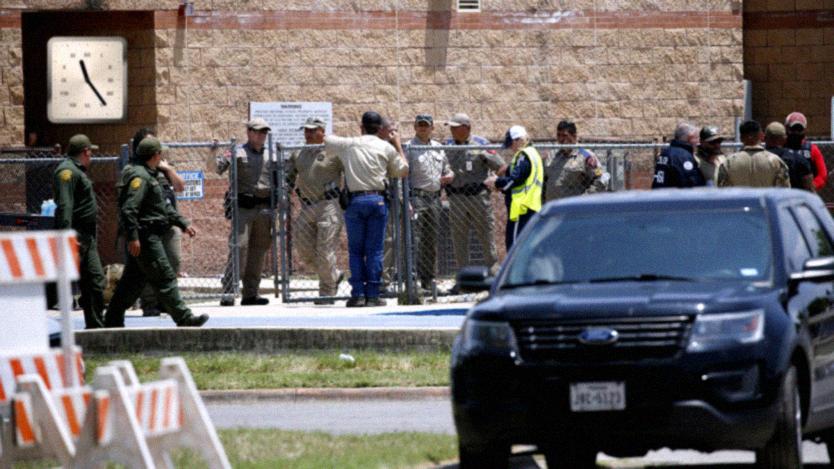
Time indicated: {"hour": 11, "minute": 24}
